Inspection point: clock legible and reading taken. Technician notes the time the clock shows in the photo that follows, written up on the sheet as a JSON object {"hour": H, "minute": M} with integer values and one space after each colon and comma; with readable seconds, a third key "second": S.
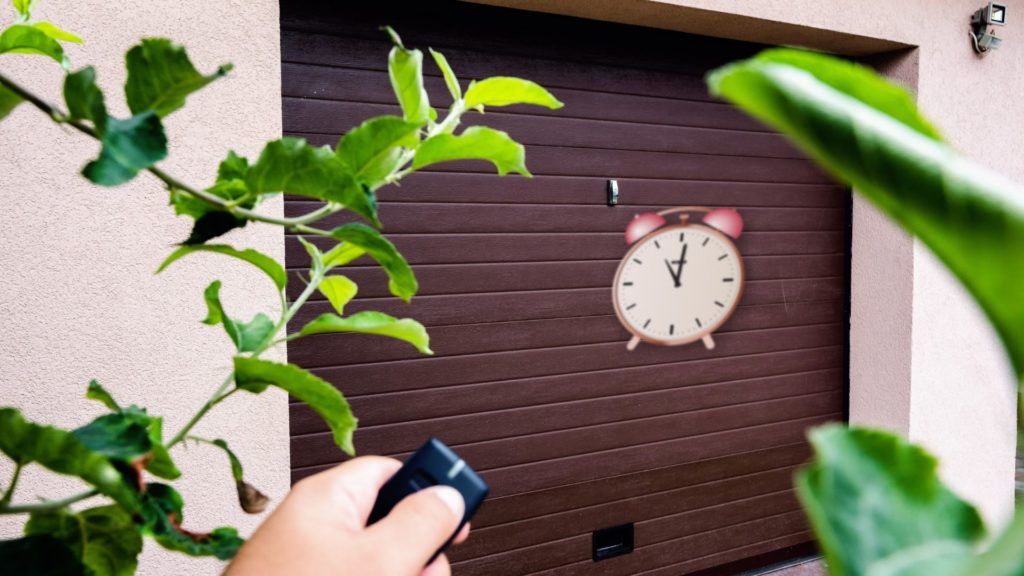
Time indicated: {"hour": 11, "minute": 1}
